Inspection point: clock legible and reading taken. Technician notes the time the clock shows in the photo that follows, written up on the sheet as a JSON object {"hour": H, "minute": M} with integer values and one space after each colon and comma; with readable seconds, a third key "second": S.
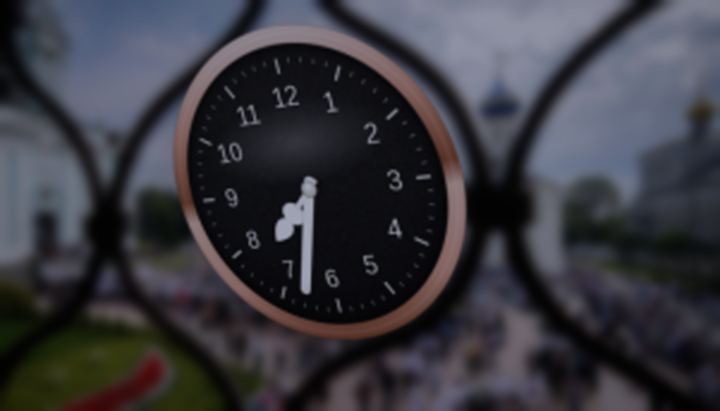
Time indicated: {"hour": 7, "minute": 33}
